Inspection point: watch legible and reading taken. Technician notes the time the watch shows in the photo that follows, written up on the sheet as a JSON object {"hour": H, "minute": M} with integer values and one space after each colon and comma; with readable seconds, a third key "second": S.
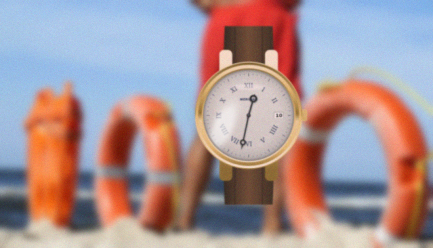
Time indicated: {"hour": 12, "minute": 32}
